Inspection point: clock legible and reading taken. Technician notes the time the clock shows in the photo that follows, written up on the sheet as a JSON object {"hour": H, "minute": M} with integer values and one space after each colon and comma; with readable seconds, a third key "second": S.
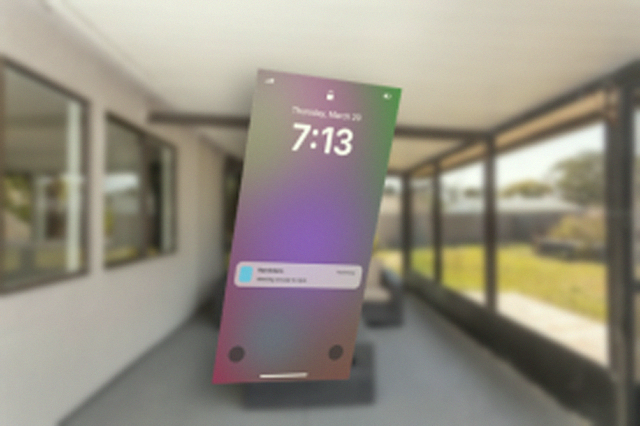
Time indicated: {"hour": 7, "minute": 13}
